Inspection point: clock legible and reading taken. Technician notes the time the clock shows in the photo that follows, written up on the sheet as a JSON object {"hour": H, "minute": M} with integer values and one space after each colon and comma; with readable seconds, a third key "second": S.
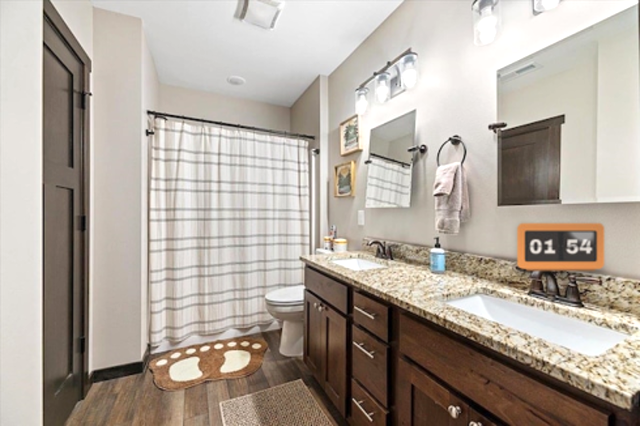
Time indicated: {"hour": 1, "minute": 54}
